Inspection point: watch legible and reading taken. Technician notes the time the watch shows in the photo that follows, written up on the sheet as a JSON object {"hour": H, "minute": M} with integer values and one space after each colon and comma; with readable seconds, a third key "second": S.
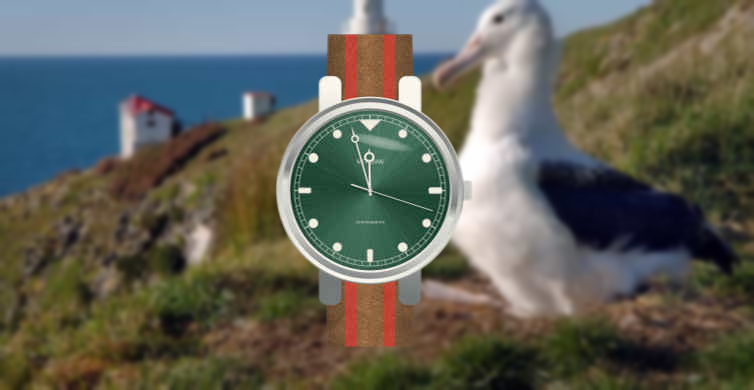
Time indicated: {"hour": 11, "minute": 57, "second": 18}
